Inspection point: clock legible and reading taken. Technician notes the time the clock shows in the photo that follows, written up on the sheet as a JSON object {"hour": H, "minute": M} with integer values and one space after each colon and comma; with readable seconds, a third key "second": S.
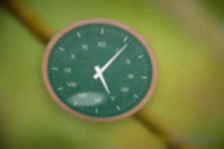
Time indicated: {"hour": 5, "minute": 6}
